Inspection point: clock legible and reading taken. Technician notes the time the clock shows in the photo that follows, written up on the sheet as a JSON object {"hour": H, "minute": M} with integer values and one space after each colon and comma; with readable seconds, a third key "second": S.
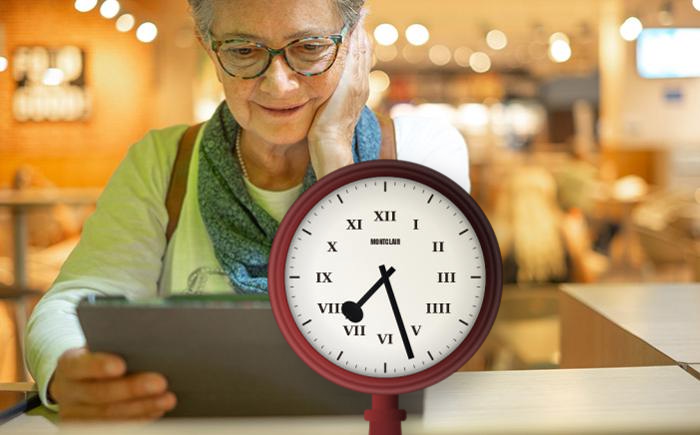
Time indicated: {"hour": 7, "minute": 27}
